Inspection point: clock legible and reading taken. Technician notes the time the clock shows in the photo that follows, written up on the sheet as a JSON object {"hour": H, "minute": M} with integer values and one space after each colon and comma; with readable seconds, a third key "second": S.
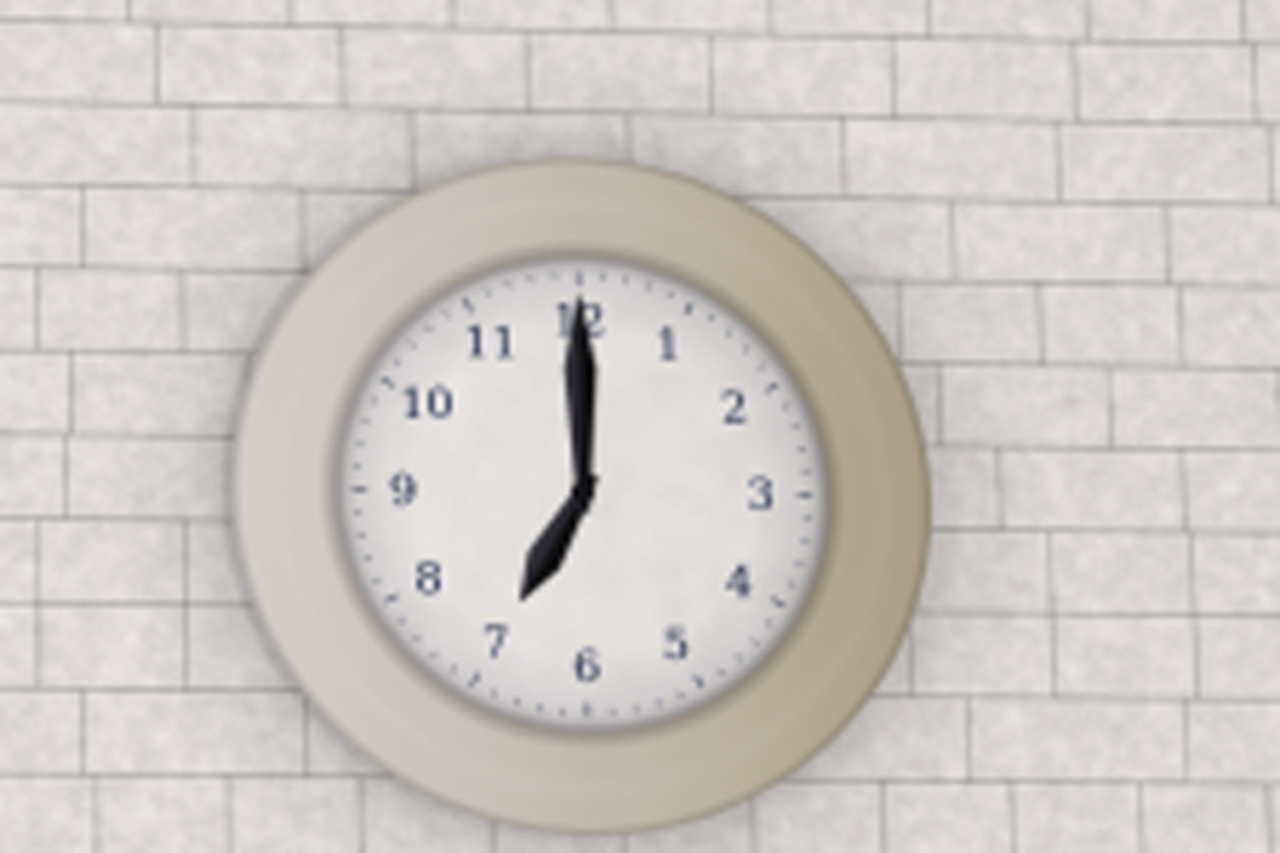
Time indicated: {"hour": 7, "minute": 0}
